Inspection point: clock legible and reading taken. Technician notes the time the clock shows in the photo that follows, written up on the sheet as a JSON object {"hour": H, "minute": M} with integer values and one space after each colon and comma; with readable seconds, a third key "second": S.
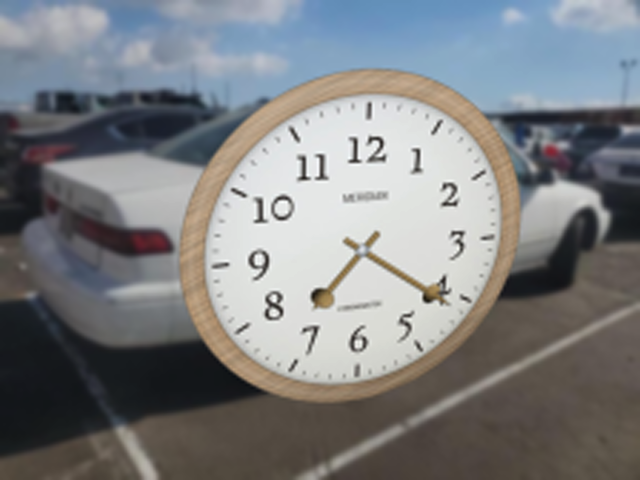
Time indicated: {"hour": 7, "minute": 21}
